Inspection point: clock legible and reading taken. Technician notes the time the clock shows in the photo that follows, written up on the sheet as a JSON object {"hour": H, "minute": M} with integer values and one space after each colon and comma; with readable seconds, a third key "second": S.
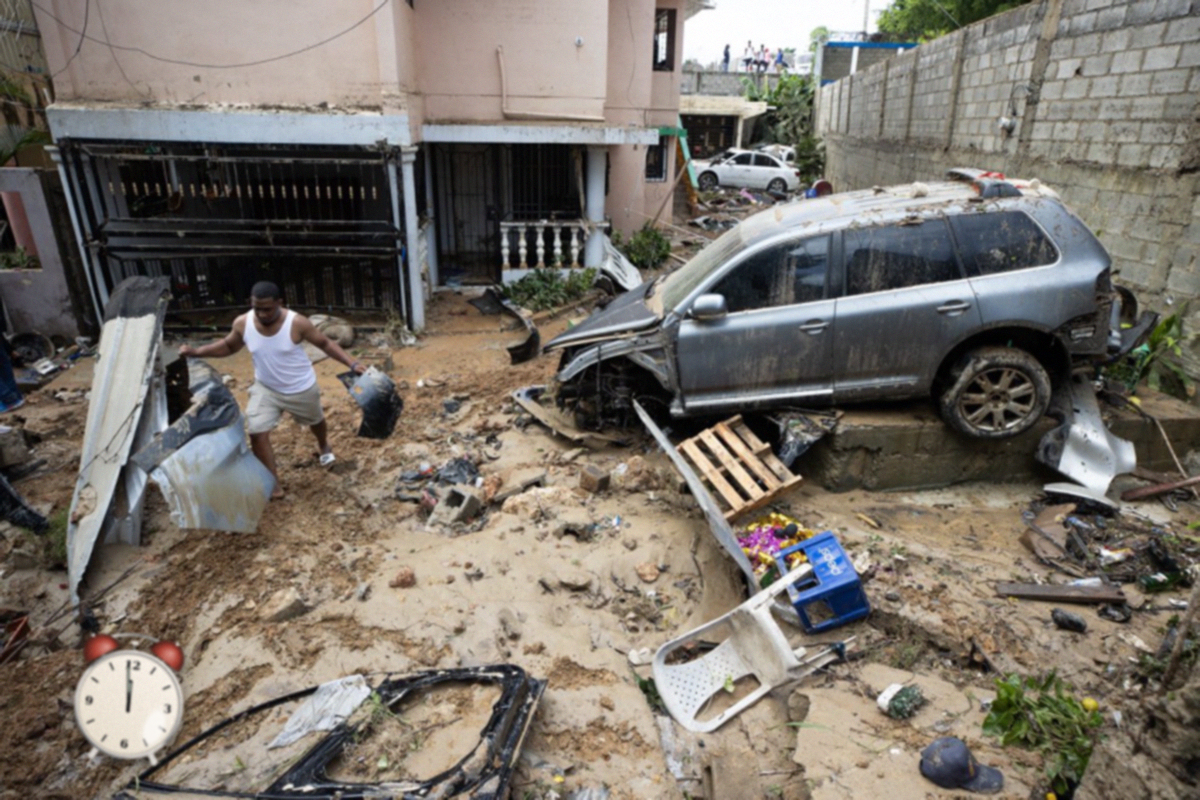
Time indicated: {"hour": 11, "minute": 59}
